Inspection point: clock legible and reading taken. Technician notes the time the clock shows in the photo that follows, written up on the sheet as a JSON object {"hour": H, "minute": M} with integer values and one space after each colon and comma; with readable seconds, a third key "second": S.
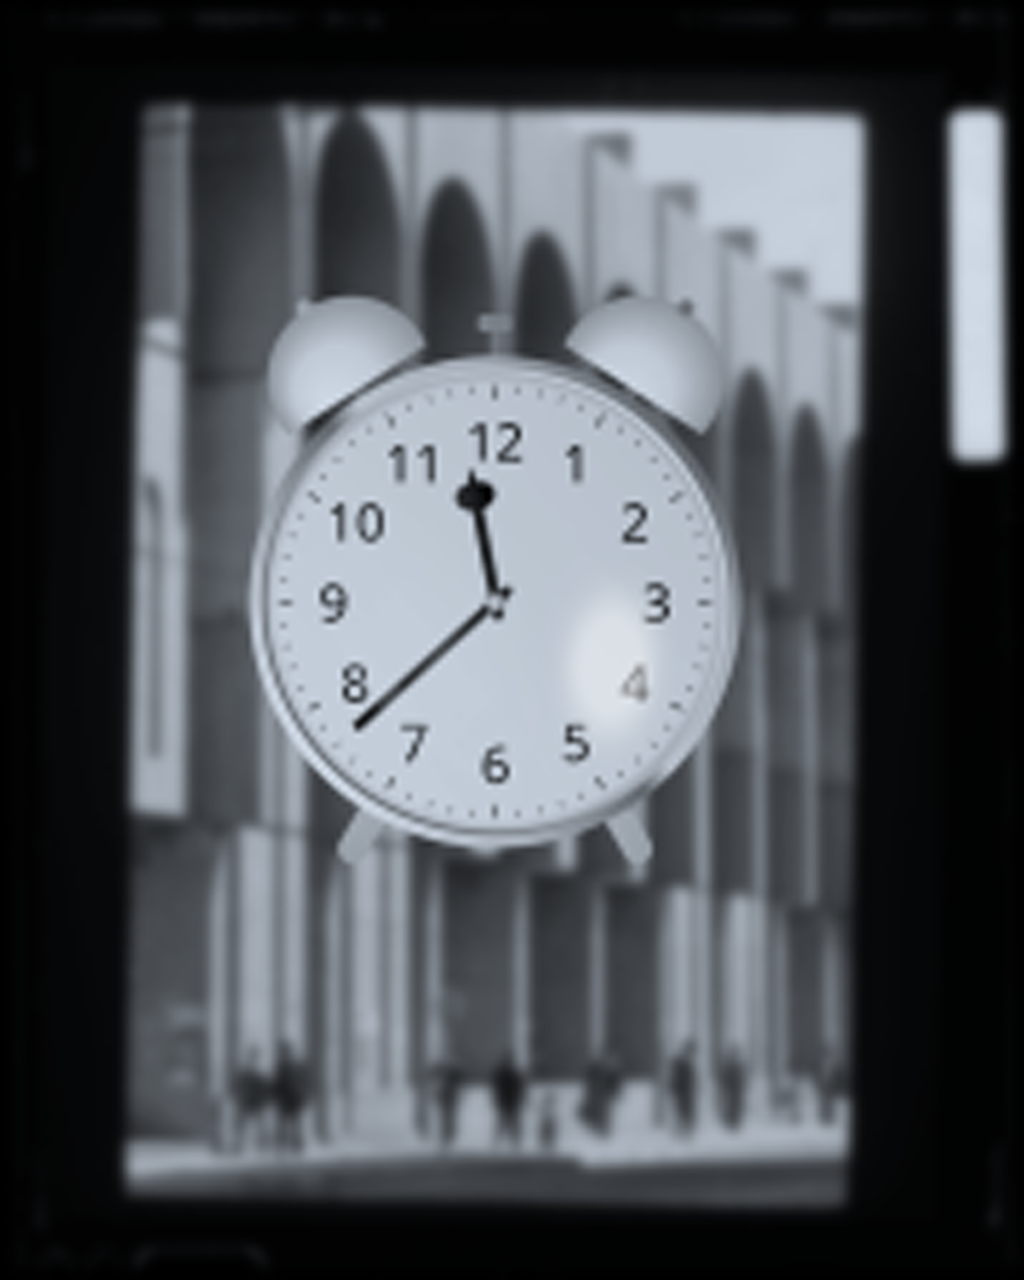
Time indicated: {"hour": 11, "minute": 38}
